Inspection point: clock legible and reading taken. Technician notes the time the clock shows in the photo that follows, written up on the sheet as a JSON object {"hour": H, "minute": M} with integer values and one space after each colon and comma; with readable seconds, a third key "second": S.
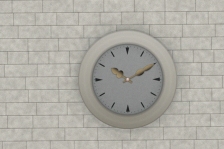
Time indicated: {"hour": 10, "minute": 10}
